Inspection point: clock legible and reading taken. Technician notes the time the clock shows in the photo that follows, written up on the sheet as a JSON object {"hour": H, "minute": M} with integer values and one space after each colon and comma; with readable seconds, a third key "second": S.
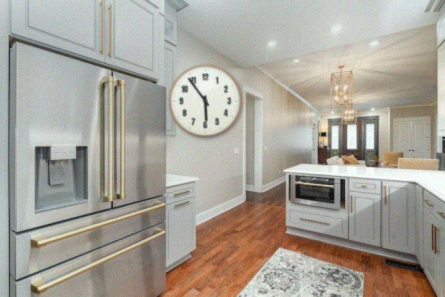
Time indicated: {"hour": 5, "minute": 54}
